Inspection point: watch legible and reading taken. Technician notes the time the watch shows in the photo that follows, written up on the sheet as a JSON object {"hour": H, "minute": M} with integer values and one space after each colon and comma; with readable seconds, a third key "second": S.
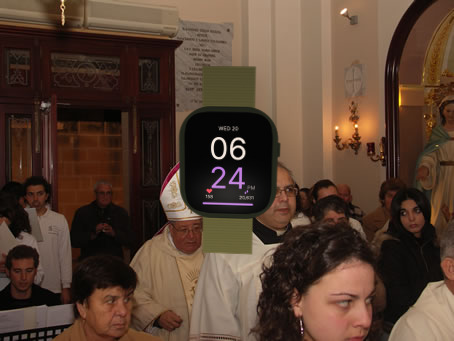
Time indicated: {"hour": 6, "minute": 24}
